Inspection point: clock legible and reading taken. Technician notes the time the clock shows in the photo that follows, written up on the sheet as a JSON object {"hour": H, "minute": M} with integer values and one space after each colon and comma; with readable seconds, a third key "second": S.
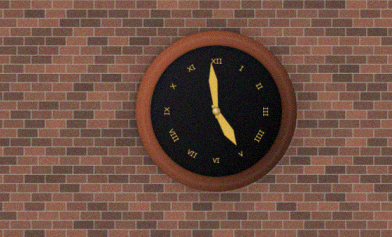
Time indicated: {"hour": 4, "minute": 59}
